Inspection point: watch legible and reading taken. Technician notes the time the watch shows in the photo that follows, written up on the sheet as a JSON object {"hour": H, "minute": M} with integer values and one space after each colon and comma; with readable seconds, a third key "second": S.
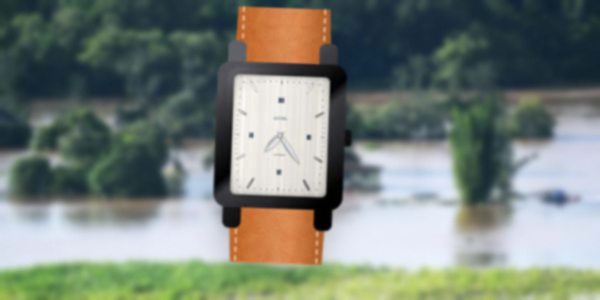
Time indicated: {"hour": 7, "minute": 24}
